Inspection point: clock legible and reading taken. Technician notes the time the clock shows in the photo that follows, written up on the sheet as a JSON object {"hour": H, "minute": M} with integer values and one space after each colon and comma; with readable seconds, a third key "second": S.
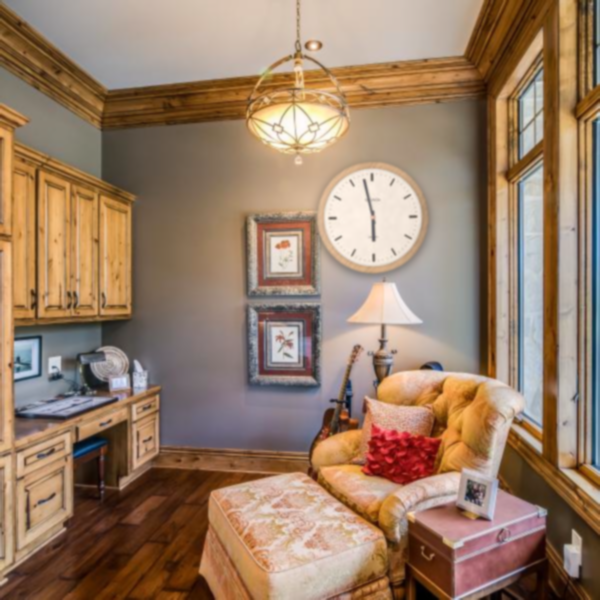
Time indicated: {"hour": 5, "minute": 58}
